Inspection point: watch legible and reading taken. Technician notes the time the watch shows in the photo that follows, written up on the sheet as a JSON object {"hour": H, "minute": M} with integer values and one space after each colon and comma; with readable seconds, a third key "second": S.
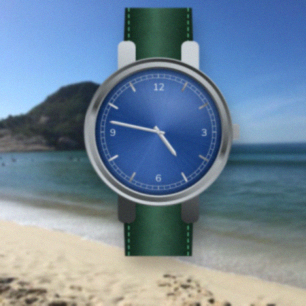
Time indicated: {"hour": 4, "minute": 47}
